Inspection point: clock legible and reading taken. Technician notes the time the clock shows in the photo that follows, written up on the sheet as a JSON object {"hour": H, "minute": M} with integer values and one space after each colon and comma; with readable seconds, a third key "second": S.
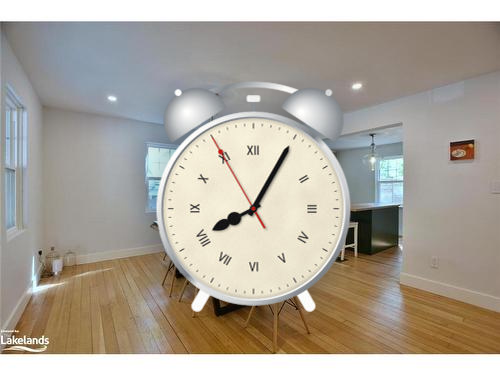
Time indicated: {"hour": 8, "minute": 4, "second": 55}
